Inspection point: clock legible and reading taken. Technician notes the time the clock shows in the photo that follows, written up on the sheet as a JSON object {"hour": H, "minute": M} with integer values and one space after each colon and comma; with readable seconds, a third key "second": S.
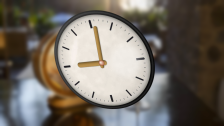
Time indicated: {"hour": 9, "minute": 1}
